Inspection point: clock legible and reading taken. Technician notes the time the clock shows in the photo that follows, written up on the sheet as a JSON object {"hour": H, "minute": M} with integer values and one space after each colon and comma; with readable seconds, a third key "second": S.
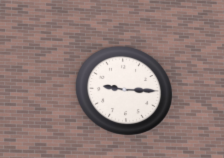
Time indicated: {"hour": 9, "minute": 15}
